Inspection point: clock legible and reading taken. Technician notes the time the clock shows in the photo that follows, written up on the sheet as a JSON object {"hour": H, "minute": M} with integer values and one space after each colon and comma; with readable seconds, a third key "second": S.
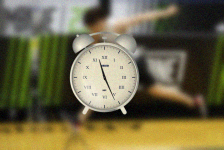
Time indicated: {"hour": 11, "minute": 26}
